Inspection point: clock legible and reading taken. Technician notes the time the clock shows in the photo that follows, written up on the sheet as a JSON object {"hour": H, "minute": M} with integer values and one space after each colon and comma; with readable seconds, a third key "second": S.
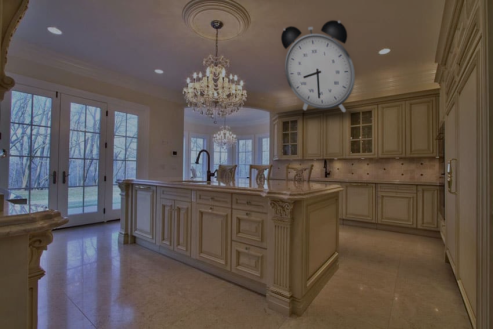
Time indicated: {"hour": 8, "minute": 31}
